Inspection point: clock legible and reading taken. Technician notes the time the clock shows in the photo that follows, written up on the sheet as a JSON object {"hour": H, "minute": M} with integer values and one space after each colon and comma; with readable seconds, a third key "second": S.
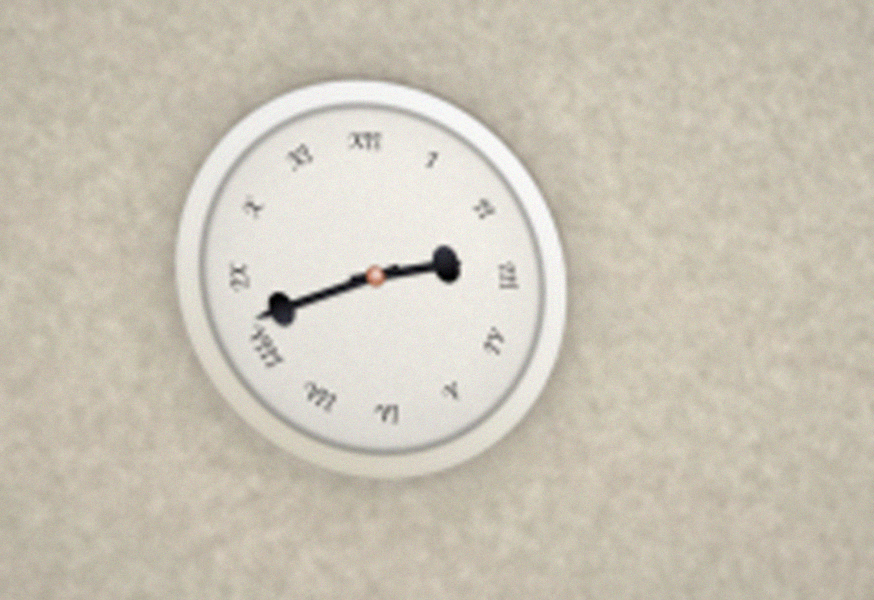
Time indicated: {"hour": 2, "minute": 42}
